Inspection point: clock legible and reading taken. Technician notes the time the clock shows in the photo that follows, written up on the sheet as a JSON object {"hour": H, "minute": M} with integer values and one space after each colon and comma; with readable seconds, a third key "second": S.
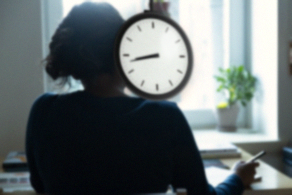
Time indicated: {"hour": 8, "minute": 43}
